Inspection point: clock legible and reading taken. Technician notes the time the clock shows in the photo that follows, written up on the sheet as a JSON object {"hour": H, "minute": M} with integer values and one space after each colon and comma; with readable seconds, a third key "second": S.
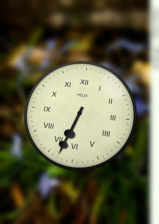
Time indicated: {"hour": 6, "minute": 33}
